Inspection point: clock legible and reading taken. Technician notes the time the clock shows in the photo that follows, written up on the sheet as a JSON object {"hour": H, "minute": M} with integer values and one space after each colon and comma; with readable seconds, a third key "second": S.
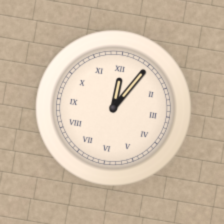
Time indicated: {"hour": 12, "minute": 5}
